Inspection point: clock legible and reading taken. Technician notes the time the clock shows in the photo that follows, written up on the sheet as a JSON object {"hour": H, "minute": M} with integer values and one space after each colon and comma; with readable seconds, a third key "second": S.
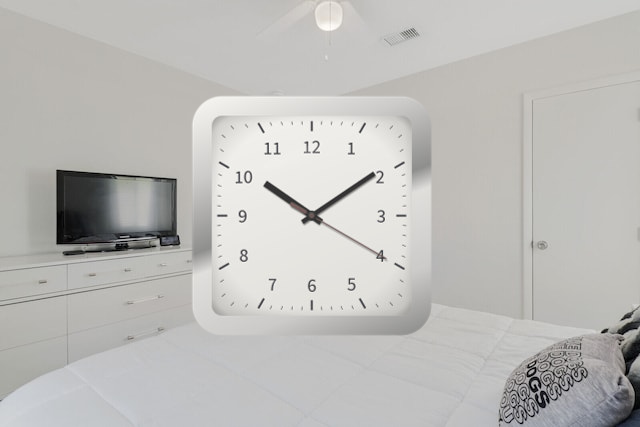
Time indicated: {"hour": 10, "minute": 9, "second": 20}
